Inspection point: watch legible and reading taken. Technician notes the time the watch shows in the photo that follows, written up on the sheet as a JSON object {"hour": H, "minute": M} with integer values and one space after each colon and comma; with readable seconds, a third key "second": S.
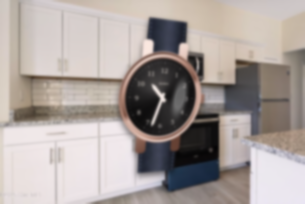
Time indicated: {"hour": 10, "minute": 33}
